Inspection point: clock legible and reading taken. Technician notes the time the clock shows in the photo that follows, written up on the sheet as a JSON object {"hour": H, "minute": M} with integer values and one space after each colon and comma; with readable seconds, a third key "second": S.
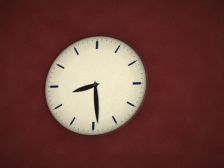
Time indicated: {"hour": 8, "minute": 29}
